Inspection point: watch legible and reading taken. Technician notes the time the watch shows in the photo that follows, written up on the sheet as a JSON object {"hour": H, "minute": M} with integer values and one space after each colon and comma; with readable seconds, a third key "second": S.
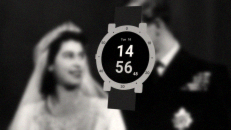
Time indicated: {"hour": 14, "minute": 56}
